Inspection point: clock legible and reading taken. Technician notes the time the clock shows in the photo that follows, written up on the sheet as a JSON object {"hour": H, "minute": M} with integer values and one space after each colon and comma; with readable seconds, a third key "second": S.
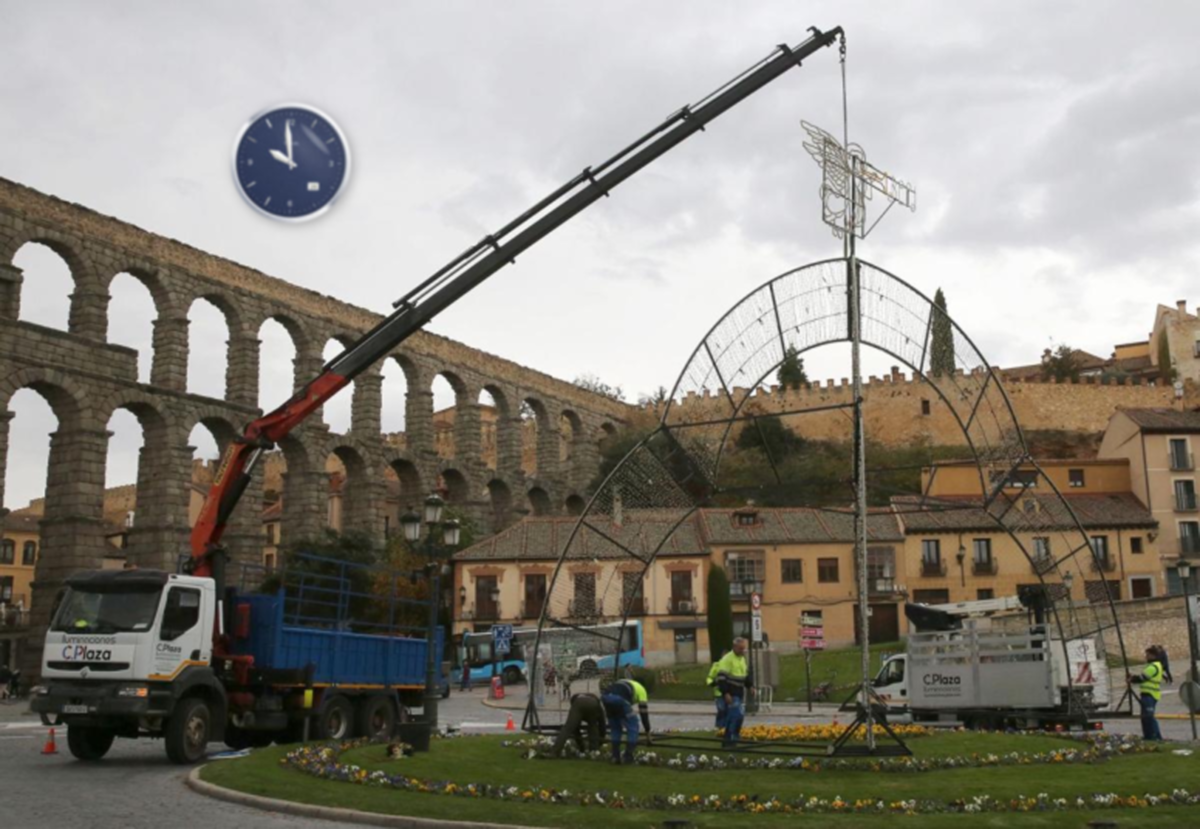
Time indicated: {"hour": 9, "minute": 59}
